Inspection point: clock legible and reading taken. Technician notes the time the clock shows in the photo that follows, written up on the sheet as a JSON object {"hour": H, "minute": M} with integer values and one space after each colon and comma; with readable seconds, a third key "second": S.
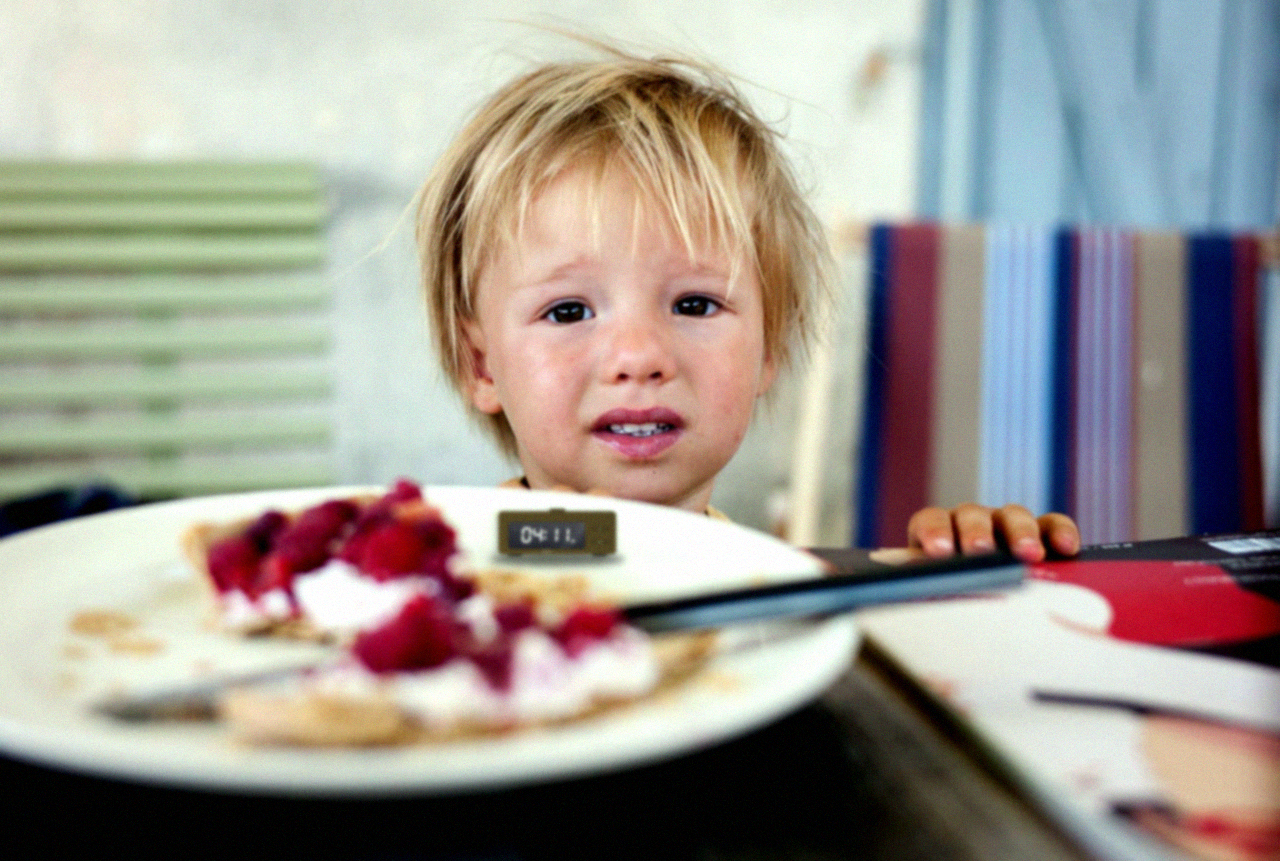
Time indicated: {"hour": 4, "minute": 11}
